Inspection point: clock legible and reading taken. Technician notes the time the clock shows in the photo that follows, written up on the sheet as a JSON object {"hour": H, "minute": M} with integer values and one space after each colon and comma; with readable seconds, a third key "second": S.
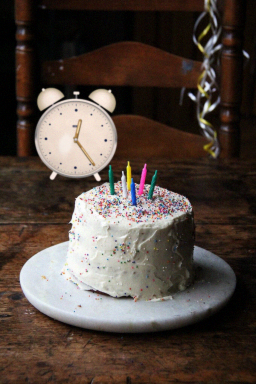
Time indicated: {"hour": 12, "minute": 24}
